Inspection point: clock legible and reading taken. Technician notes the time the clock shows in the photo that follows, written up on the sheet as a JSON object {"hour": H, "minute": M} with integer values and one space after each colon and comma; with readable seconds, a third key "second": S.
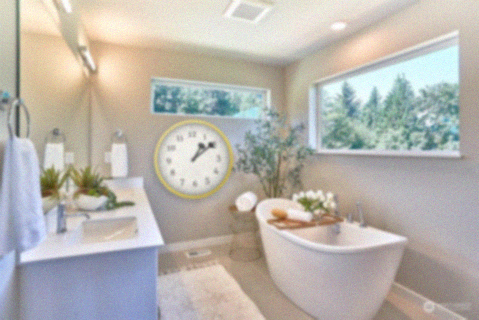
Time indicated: {"hour": 1, "minute": 9}
